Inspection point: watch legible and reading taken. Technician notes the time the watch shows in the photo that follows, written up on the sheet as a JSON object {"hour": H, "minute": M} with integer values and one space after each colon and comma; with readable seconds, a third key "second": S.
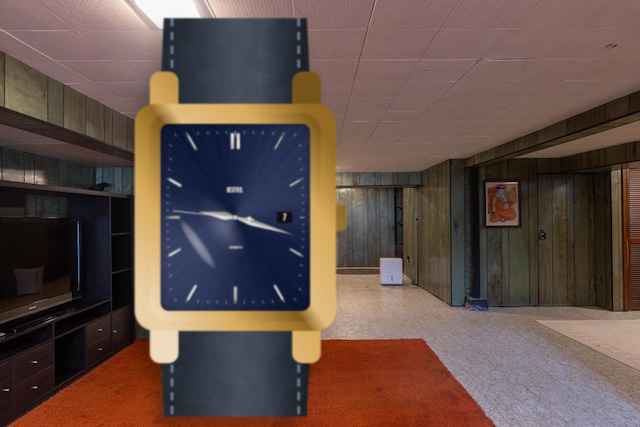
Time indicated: {"hour": 9, "minute": 17, "second": 46}
